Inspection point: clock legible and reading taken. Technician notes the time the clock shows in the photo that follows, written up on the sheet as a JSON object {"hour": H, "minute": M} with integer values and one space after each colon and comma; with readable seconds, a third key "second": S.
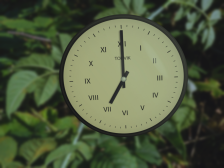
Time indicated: {"hour": 7, "minute": 0}
